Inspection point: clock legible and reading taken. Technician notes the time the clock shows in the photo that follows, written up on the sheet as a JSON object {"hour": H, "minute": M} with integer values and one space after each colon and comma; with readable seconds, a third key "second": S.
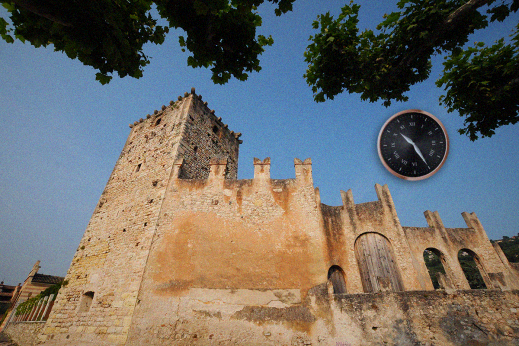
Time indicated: {"hour": 10, "minute": 25}
